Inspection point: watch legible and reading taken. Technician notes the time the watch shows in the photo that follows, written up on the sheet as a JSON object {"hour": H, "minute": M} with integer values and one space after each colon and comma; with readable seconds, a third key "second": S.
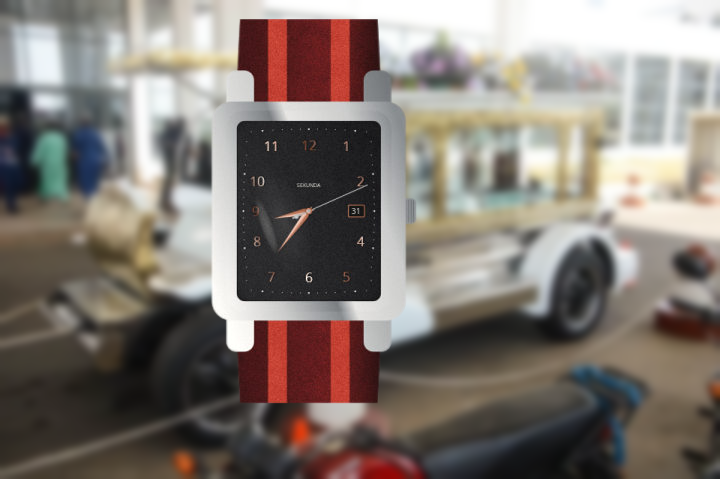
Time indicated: {"hour": 8, "minute": 36, "second": 11}
